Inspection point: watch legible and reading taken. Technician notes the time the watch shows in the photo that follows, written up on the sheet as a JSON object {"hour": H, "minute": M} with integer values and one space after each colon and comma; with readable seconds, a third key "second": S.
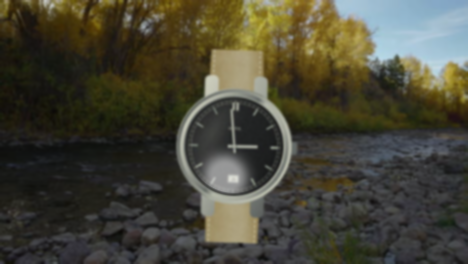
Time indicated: {"hour": 2, "minute": 59}
